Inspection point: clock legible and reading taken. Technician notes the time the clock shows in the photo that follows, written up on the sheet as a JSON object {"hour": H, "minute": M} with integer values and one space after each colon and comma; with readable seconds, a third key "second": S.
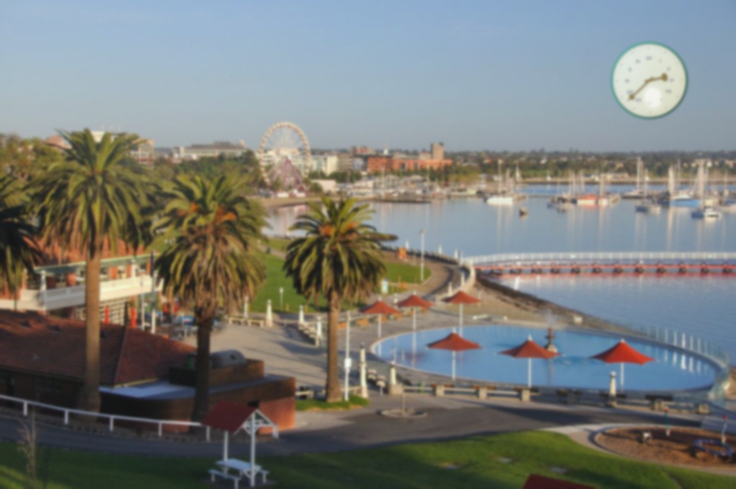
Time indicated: {"hour": 2, "minute": 38}
